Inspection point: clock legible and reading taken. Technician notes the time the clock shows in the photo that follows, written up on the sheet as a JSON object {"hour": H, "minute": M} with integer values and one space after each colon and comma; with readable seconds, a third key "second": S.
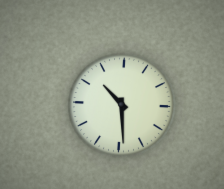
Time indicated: {"hour": 10, "minute": 29}
